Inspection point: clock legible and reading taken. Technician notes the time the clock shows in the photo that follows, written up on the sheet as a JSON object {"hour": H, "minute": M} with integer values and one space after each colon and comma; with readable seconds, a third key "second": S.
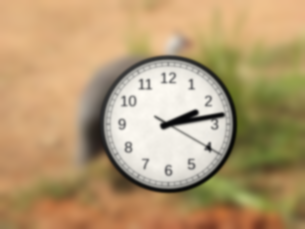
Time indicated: {"hour": 2, "minute": 13, "second": 20}
